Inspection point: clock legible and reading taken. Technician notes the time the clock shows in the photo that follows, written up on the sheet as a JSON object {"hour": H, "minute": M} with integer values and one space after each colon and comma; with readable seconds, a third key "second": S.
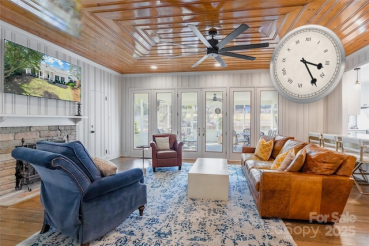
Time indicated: {"hour": 3, "minute": 24}
